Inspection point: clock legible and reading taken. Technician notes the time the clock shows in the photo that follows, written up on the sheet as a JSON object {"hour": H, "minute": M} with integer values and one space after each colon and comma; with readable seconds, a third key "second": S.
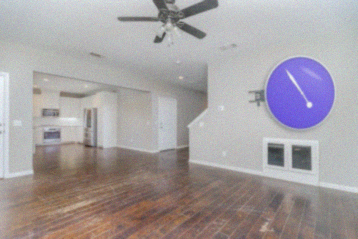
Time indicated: {"hour": 4, "minute": 54}
